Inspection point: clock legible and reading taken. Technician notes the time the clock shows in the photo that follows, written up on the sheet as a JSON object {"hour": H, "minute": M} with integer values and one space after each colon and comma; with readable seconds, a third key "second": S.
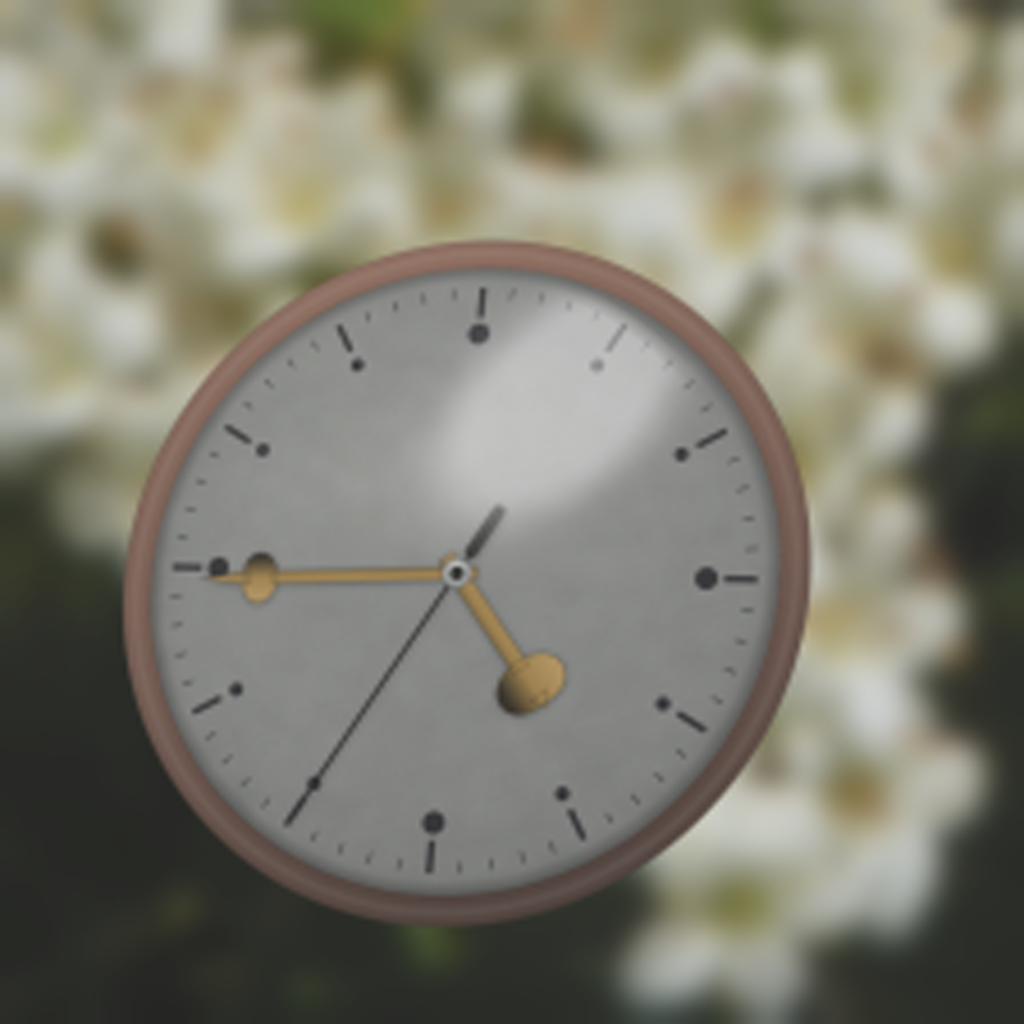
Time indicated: {"hour": 4, "minute": 44, "second": 35}
